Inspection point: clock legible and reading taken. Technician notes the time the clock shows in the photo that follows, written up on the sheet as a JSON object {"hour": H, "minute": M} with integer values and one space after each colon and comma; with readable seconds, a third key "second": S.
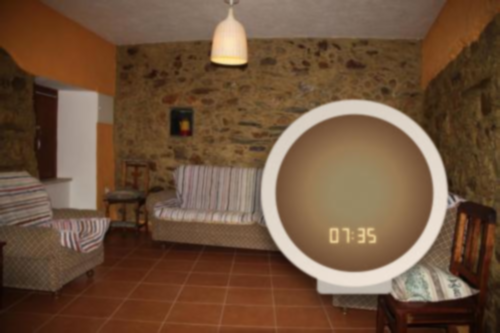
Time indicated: {"hour": 7, "minute": 35}
